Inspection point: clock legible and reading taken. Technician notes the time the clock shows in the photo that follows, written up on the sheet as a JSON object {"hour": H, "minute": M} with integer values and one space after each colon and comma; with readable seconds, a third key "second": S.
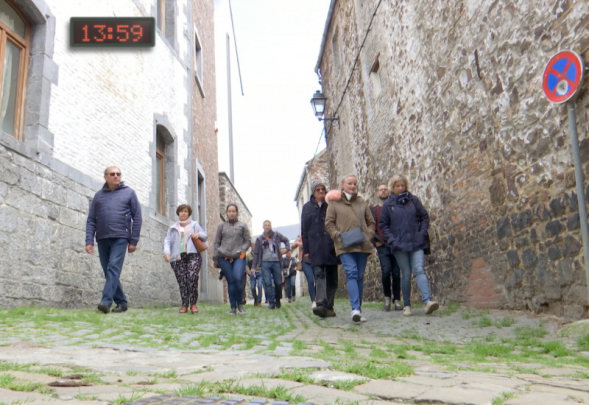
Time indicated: {"hour": 13, "minute": 59}
